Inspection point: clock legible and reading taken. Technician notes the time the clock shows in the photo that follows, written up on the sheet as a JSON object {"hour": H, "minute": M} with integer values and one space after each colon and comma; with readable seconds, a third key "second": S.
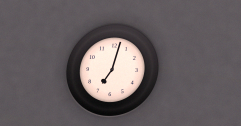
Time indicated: {"hour": 7, "minute": 2}
